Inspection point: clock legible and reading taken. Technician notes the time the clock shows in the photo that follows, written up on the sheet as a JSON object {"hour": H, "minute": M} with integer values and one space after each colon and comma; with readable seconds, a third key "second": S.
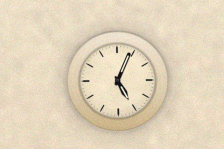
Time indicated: {"hour": 5, "minute": 4}
